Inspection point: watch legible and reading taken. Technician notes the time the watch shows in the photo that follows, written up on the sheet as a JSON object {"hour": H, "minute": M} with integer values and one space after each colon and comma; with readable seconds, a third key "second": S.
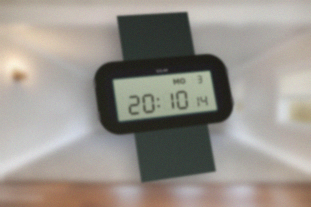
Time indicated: {"hour": 20, "minute": 10, "second": 14}
